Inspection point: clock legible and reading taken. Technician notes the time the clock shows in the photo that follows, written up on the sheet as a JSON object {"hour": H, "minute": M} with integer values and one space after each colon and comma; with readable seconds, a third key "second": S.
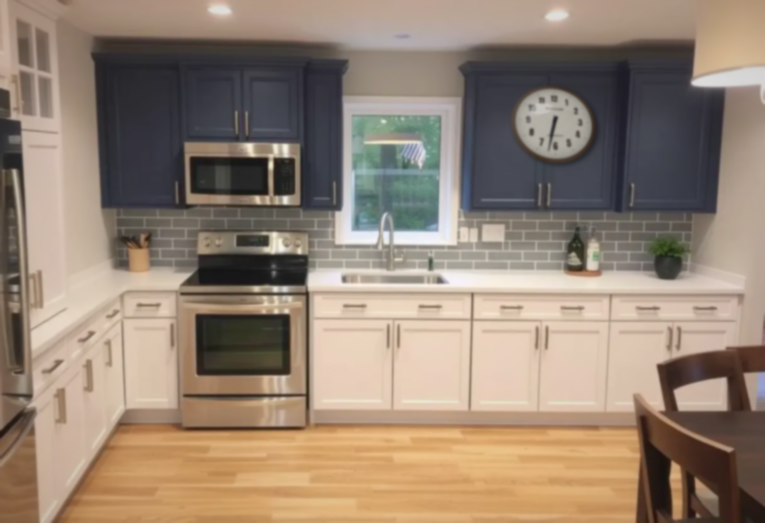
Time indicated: {"hour": 6, "minute": 32}
